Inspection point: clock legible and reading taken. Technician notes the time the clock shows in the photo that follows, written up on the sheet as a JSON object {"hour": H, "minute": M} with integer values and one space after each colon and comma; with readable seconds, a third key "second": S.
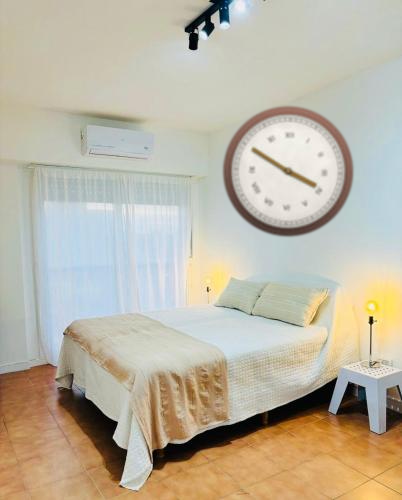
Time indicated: {"hour": 3, "minute": 50}
